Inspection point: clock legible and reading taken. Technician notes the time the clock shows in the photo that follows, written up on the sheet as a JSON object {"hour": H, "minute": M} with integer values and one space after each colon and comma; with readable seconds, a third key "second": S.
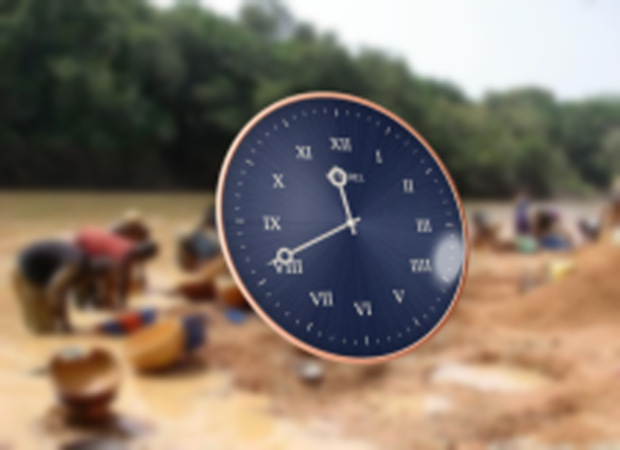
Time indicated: {"hour": 11, "minute": 41}
